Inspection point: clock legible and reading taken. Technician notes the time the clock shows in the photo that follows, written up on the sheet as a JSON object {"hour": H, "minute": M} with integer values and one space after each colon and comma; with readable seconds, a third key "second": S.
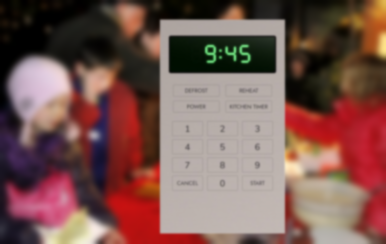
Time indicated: {"hour": 9, "minute": 45}
